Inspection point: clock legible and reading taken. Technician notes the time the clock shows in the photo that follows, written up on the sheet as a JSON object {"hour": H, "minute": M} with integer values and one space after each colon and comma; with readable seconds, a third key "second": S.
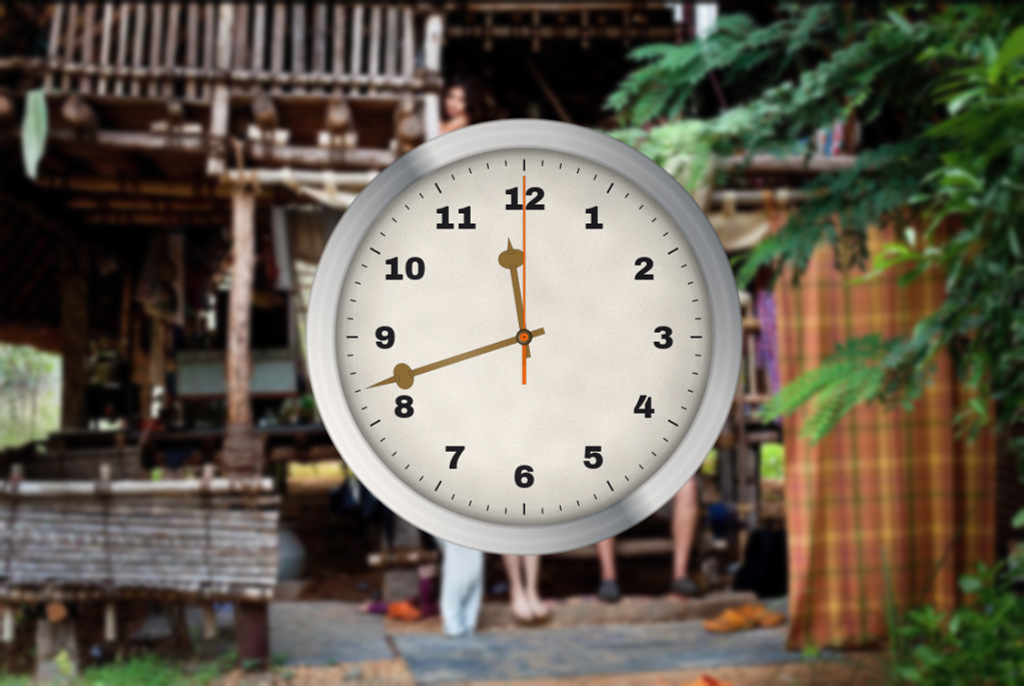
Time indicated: {"hour": 11, "minute": 42, "second": 0}
